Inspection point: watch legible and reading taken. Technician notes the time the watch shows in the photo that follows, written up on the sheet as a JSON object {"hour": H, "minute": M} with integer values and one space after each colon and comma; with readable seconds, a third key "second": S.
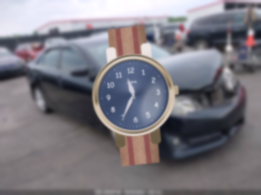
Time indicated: {"hour": 11, "minute": 35}
